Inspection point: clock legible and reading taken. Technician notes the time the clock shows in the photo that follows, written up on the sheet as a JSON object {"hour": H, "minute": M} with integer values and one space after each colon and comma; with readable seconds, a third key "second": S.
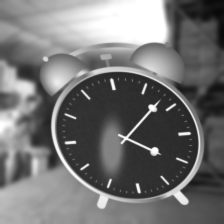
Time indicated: {"hour": 4, "minute": 8}
